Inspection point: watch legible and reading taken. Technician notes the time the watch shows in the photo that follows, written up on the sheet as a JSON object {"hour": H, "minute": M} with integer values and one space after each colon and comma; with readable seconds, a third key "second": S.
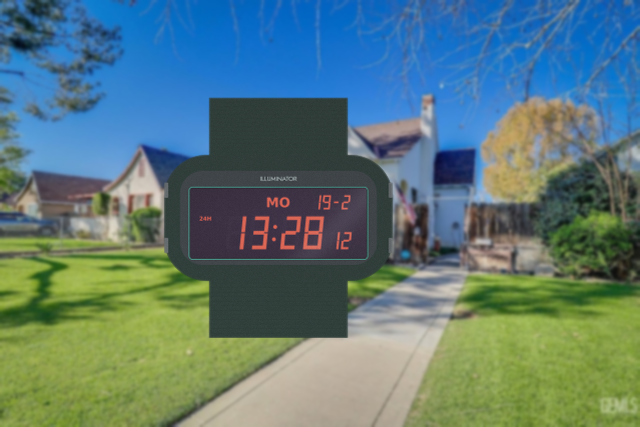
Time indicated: {"hour": 13, "minute": 28, "second": 12}
